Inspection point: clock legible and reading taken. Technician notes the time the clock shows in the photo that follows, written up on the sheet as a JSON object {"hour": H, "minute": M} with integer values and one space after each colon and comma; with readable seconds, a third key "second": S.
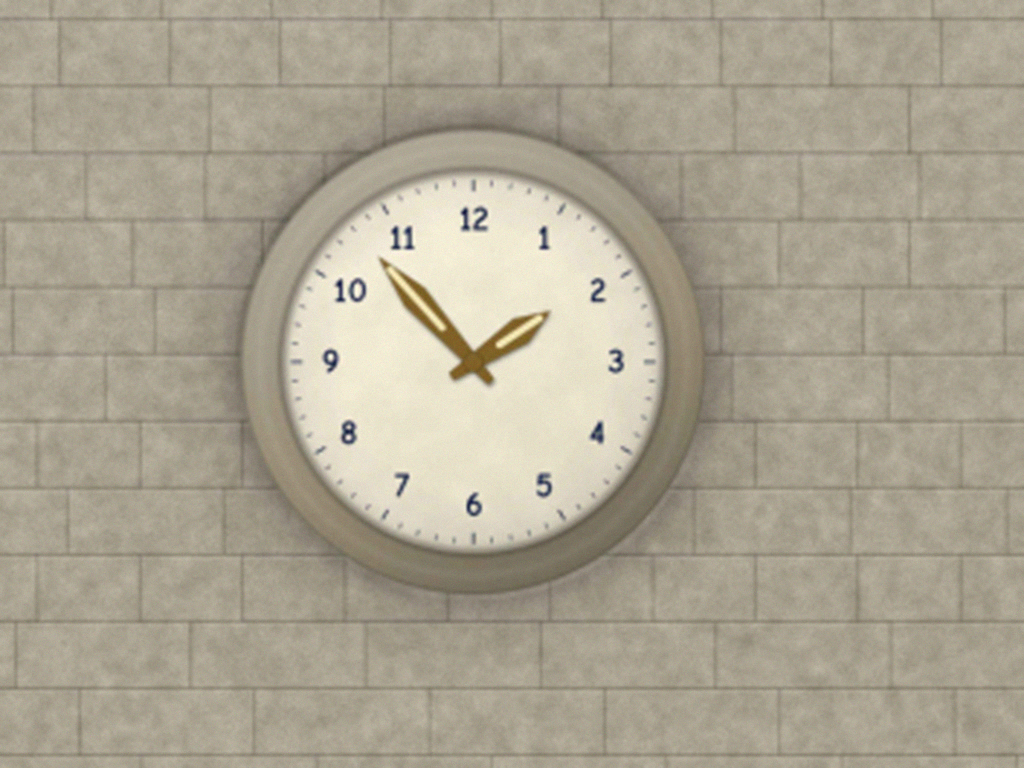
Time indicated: {"hour": 1, "minute": 53}
